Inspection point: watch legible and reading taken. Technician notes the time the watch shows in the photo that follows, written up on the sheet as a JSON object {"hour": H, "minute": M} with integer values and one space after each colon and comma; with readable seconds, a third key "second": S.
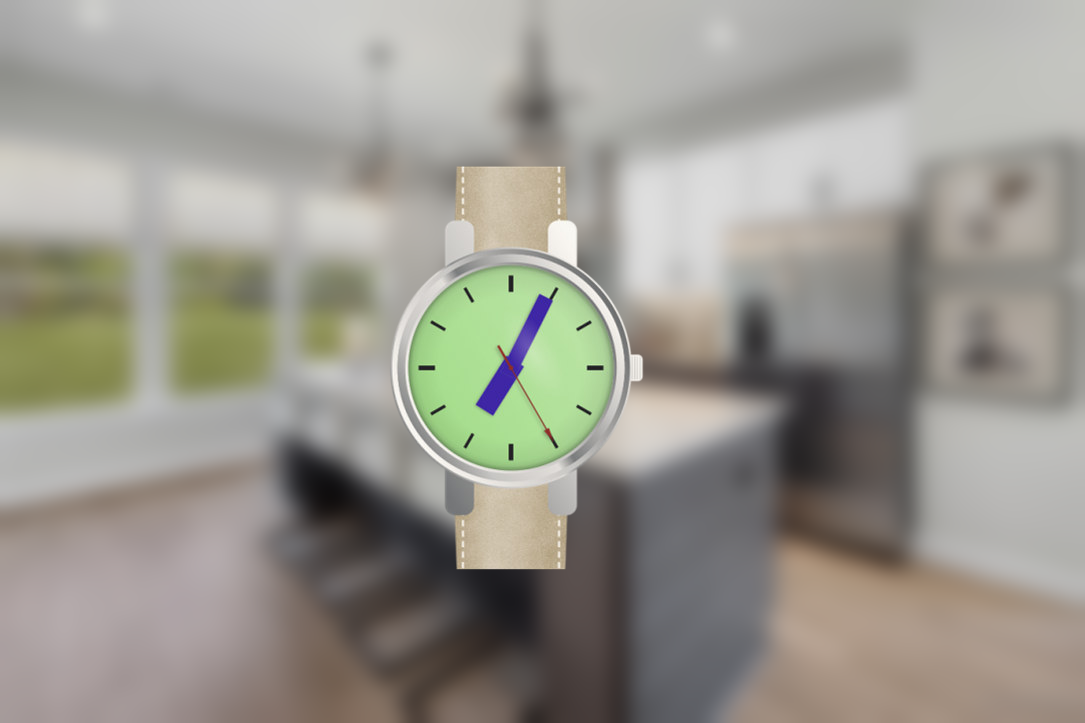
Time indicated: {"hour": 7, "minute": 4, "second": 25}
